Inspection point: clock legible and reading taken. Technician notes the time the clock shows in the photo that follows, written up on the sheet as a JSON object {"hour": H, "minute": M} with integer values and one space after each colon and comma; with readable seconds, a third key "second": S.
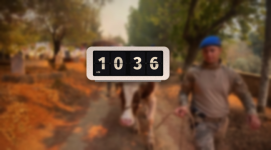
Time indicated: {"hour": 10, "minute": 36}
